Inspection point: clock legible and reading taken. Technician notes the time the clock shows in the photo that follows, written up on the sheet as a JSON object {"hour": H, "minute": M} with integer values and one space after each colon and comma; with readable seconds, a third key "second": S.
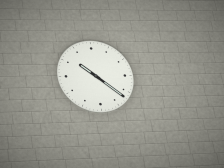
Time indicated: {"hour": 10, "minute": 22}
